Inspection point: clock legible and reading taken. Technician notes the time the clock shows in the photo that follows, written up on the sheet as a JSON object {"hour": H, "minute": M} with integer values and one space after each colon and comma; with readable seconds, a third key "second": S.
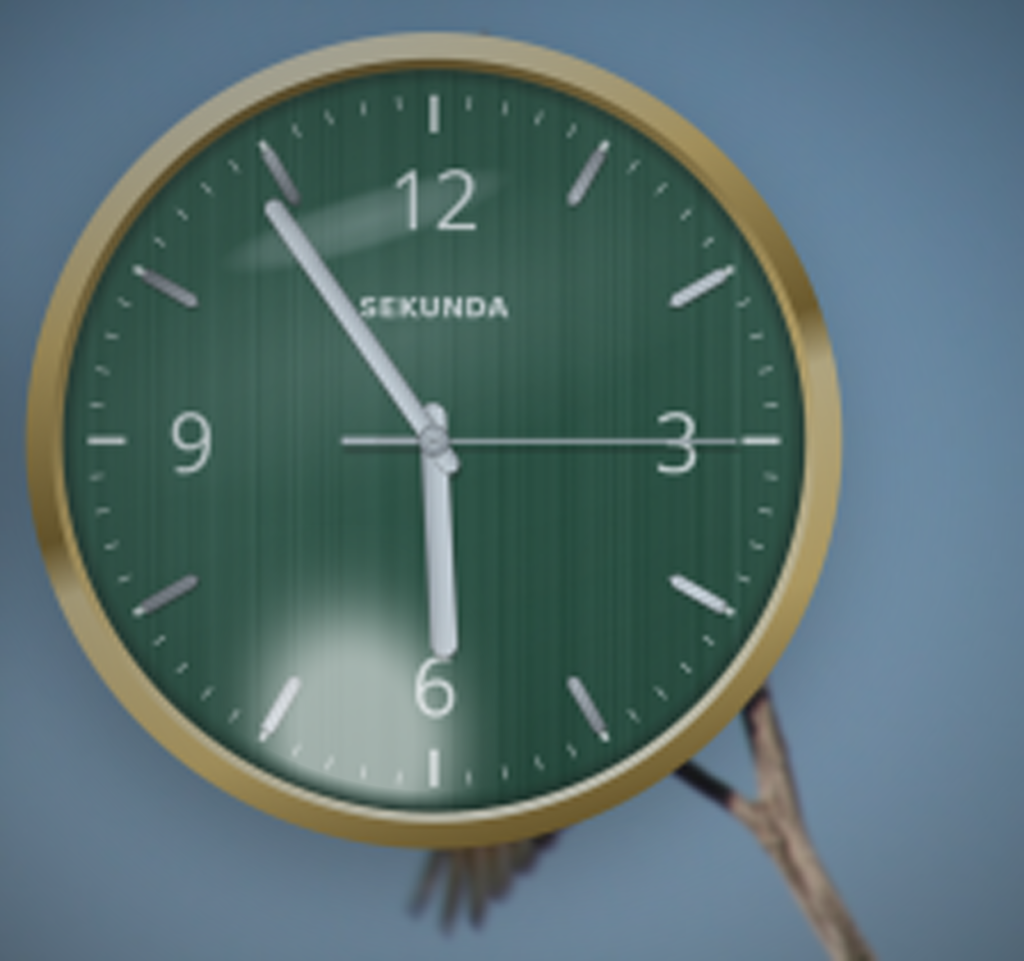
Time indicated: {"hour": 5, "minute": 54, "second": 15}
